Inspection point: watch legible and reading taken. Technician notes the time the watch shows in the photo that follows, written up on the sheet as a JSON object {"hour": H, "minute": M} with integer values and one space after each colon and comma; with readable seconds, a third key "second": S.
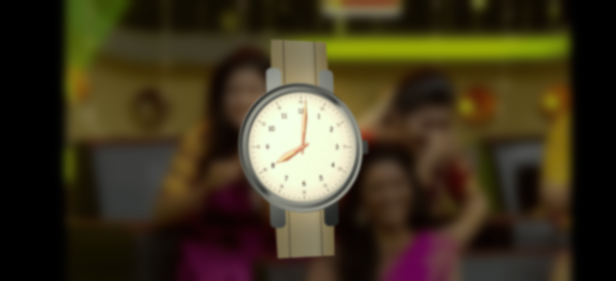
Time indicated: {"hour": 8, "minute": 1}
